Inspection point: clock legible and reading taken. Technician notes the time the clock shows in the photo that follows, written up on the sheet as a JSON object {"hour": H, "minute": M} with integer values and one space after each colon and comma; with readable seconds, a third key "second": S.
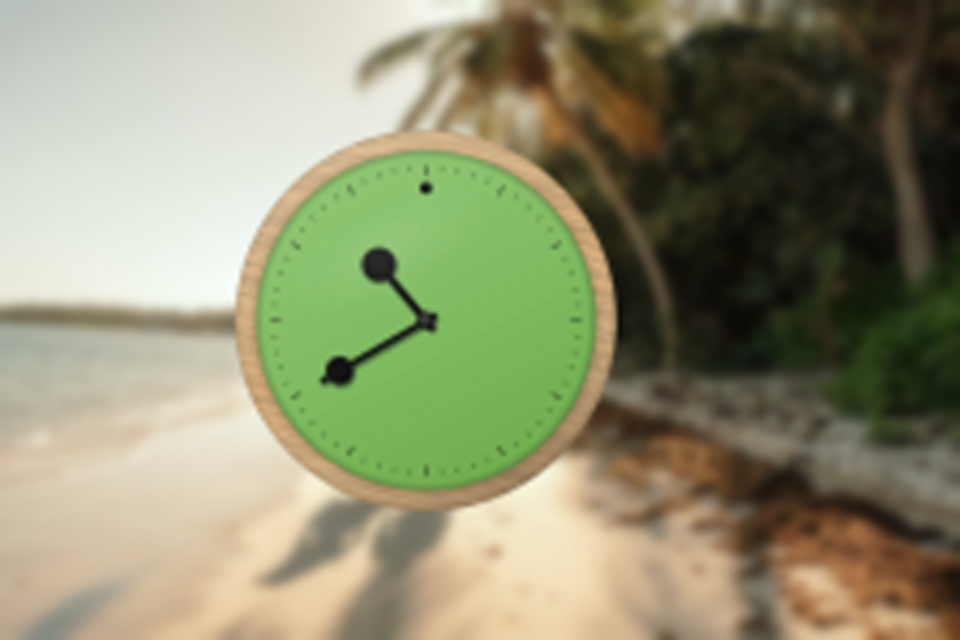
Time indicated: {"hour": 10, "minute": 40}
